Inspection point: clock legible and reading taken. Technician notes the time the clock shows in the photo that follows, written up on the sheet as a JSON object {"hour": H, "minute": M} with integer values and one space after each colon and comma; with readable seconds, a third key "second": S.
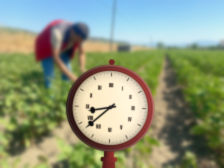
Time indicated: {"hour": 8, "minute": 38}
